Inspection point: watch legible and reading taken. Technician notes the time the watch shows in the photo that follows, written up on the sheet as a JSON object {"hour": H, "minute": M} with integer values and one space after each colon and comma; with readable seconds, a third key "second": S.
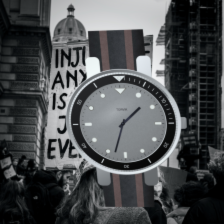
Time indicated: {"hour": 1, "minute": 33}
